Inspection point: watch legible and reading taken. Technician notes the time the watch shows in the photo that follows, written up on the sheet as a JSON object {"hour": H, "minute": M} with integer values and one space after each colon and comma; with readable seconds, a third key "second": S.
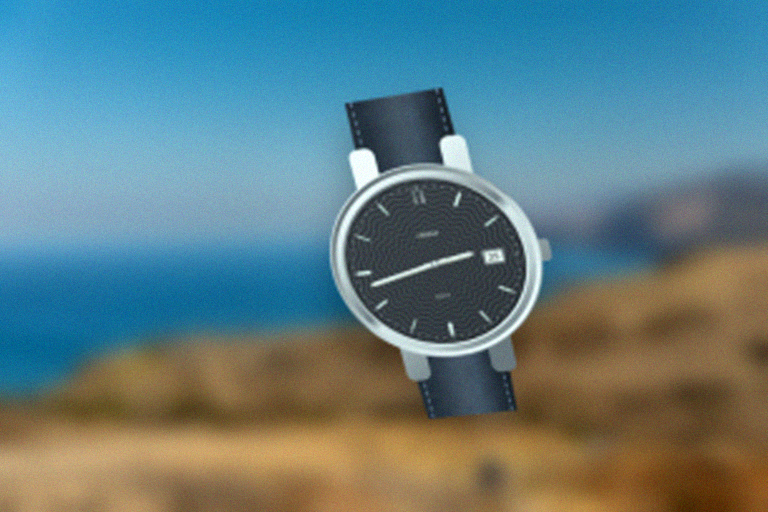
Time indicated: {"hour": 2, "minute": 43}
